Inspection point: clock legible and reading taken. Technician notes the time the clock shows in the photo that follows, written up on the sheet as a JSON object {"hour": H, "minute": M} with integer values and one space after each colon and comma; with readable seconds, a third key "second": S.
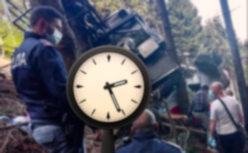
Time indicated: {"hour": 2, "minute": 26}
